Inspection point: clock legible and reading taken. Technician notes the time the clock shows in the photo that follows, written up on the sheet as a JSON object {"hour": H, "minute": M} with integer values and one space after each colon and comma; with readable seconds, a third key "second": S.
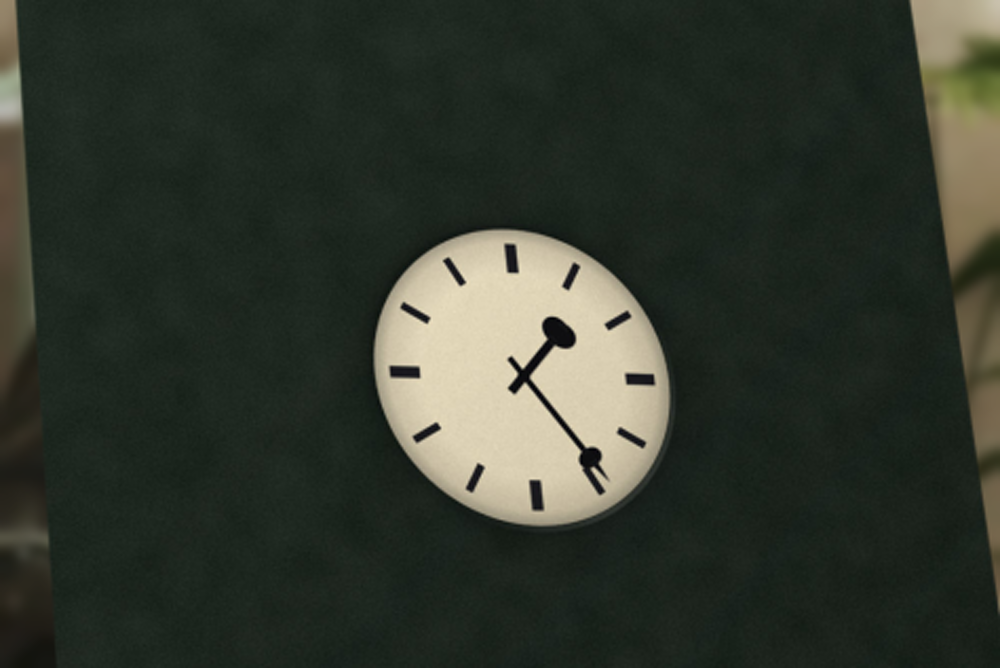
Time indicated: {"hour": 1, "minute": 24}
